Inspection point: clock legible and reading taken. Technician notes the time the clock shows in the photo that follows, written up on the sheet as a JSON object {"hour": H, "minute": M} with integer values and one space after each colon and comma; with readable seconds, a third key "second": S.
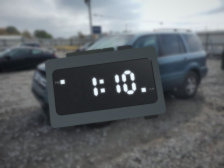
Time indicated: {"hour": 1, "minute": 10}
